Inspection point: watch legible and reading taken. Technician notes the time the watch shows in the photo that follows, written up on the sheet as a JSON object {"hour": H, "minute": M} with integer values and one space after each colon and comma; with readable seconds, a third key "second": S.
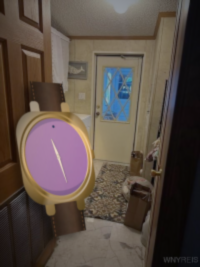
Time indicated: {"hour": 11, "minute": 28}
